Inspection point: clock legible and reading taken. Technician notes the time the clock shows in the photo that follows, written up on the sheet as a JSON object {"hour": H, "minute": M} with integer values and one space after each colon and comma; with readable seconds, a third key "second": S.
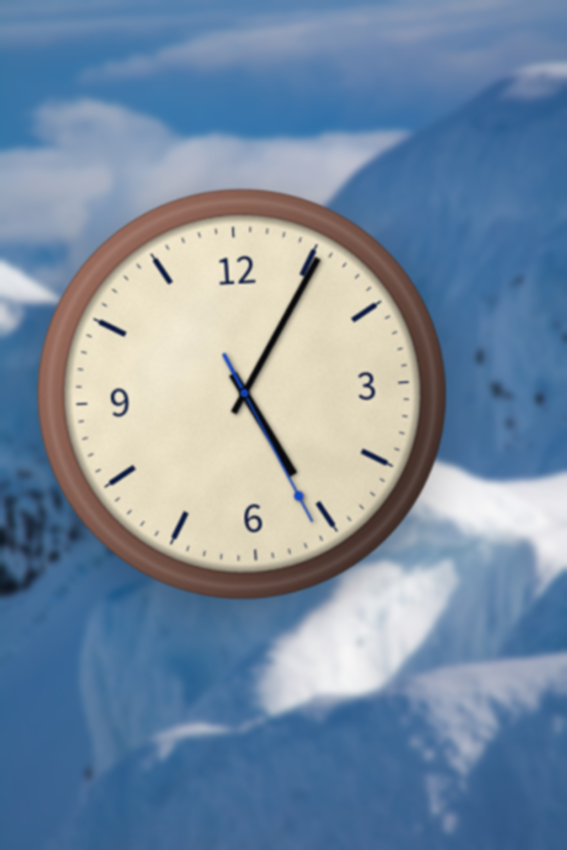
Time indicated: {"hour": 5, "minute": 5, "second": 26}
